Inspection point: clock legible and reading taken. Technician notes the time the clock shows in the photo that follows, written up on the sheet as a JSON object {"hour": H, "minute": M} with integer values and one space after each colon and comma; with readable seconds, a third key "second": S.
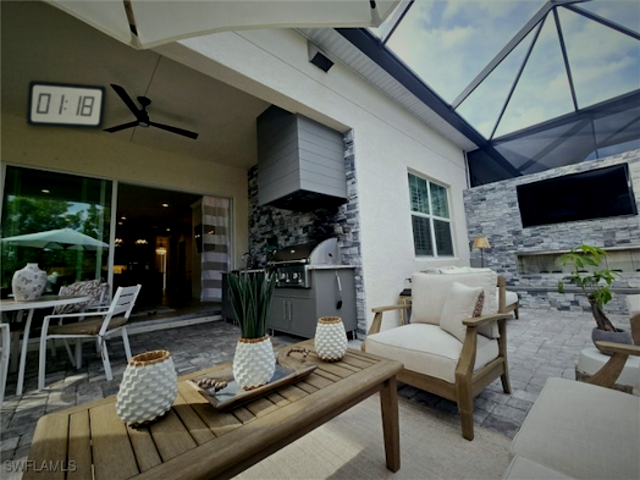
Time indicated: {"hour": 1, "minute": 18}
